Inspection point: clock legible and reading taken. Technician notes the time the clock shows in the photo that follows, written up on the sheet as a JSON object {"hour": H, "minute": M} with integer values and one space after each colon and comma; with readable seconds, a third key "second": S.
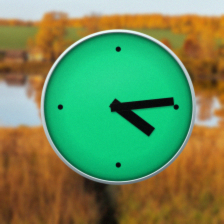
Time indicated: {"hour": 4, "minute": 14}
